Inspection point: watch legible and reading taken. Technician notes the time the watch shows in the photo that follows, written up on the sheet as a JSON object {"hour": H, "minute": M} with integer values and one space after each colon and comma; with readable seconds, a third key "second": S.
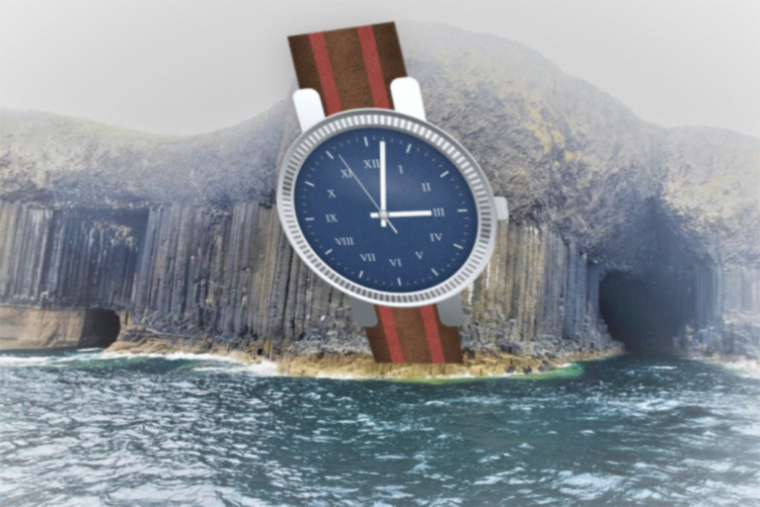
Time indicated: {"hour": 3, "minute": 1, "second": 56}
